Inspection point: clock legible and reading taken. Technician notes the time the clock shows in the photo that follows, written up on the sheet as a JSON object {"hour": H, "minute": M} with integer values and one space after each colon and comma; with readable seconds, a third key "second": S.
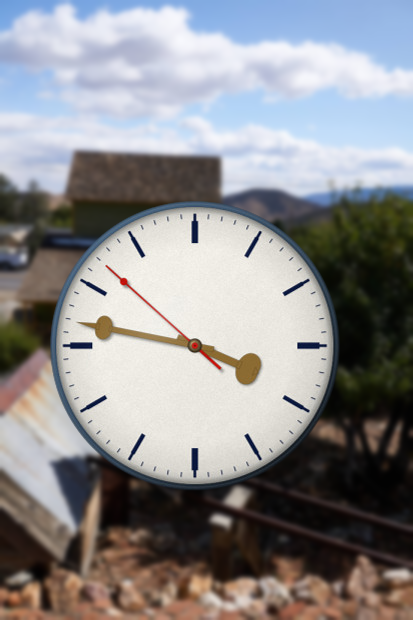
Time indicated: {"hour": 3, "minute": 46, "second": 52}
